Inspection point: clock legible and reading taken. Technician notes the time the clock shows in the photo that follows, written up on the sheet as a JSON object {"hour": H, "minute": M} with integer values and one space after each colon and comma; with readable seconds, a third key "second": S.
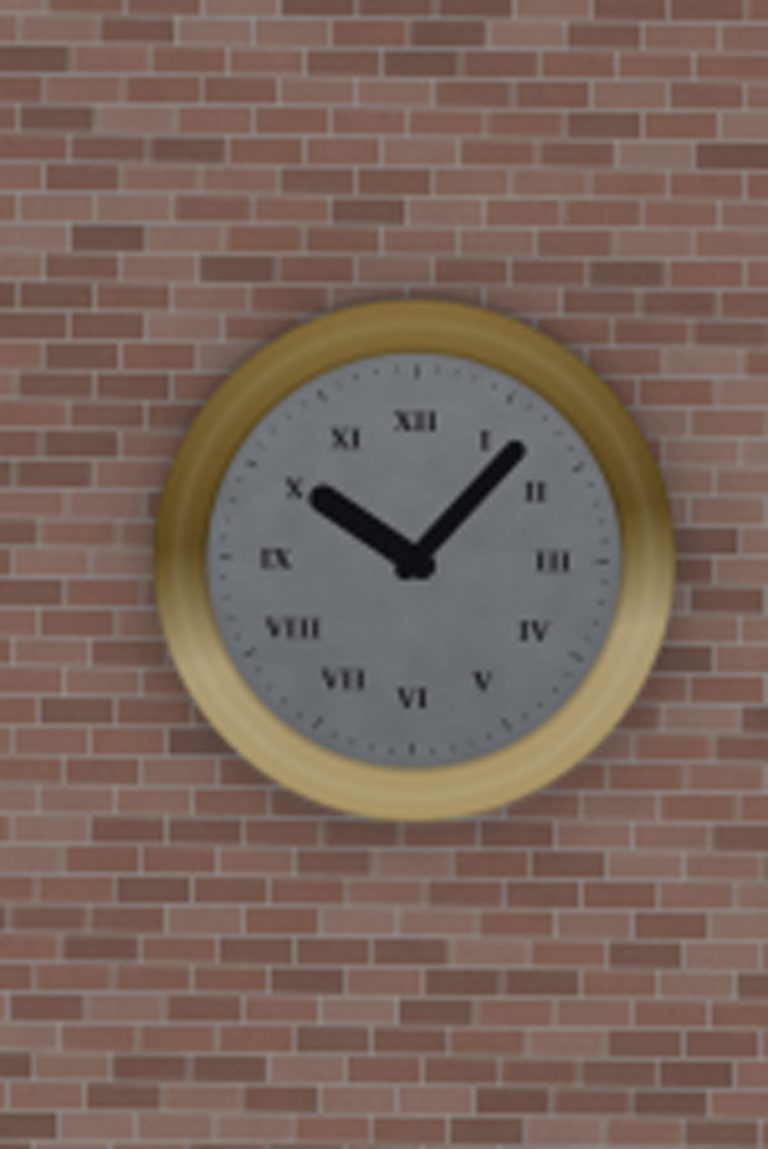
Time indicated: {"hour": 10, "minute": 7}
